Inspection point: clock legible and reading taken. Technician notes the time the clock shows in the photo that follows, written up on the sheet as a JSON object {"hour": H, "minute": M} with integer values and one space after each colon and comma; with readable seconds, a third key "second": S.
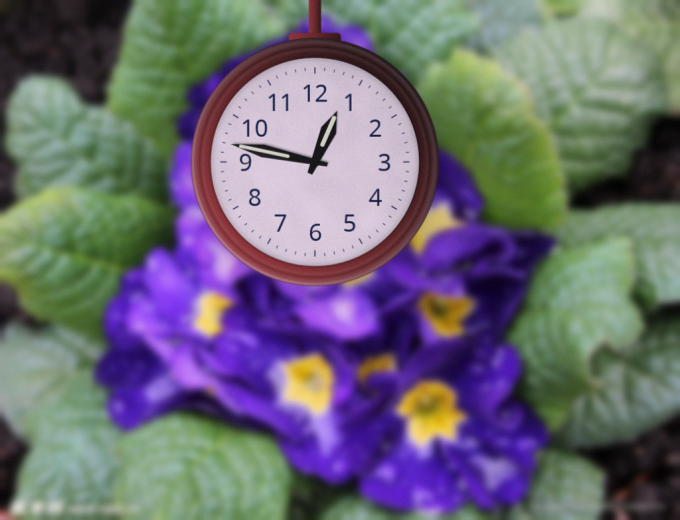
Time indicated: {"hour": 12, "minute": 47}
